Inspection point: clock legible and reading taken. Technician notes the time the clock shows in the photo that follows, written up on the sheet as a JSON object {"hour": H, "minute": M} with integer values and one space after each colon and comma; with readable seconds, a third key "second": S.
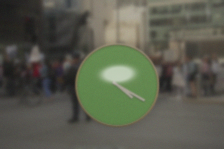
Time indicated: {"hour": 4, "minute": 20}
